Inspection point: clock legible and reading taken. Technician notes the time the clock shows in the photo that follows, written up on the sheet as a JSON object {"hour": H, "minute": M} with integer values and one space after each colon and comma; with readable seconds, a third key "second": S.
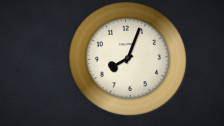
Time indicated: {"hour": 8, "minute": 4}
